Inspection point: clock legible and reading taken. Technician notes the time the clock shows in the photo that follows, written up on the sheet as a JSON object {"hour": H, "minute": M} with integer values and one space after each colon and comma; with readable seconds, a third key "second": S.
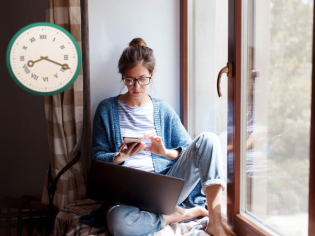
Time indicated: {"hour": 8, "minute": 19}
